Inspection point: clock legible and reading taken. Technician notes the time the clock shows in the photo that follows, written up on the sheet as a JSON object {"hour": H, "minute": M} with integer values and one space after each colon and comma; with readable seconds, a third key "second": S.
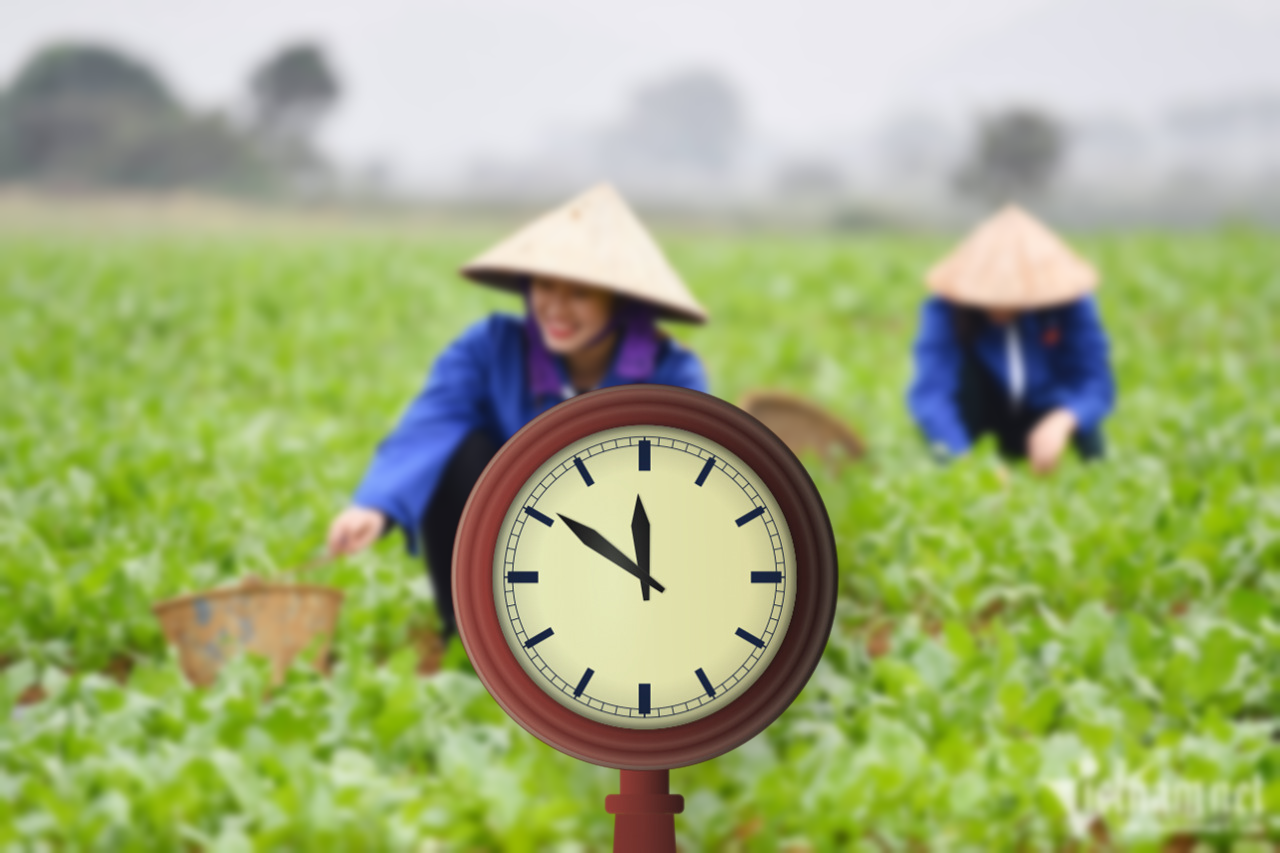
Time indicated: {"hour": 11, "minute": 51}
